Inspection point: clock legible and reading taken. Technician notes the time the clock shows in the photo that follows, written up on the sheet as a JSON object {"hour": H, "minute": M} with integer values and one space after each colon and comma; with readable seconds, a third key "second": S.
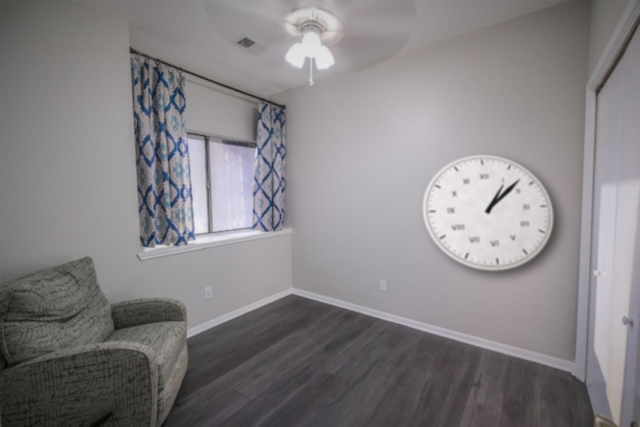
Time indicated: {"hour": 1, "minute": 8}
